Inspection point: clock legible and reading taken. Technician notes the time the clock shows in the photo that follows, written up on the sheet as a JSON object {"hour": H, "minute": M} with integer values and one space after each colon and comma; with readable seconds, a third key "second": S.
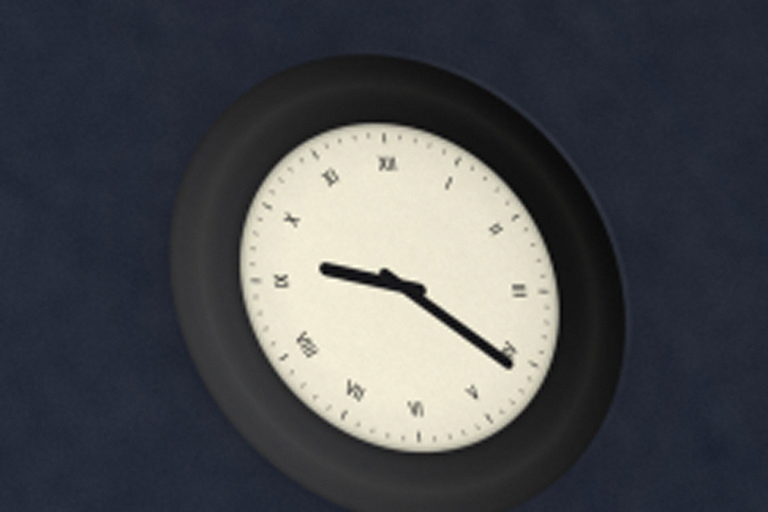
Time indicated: {"hour": 9, "minute": 21}
